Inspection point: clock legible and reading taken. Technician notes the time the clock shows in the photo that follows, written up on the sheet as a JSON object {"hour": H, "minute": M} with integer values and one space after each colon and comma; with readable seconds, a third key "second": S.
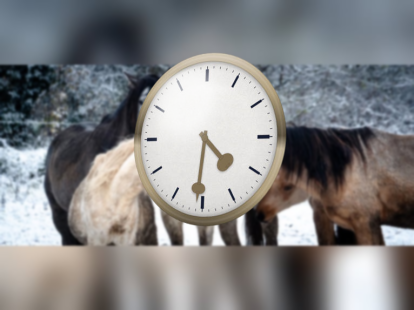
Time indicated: {"hour": 4, "minute": 31}
